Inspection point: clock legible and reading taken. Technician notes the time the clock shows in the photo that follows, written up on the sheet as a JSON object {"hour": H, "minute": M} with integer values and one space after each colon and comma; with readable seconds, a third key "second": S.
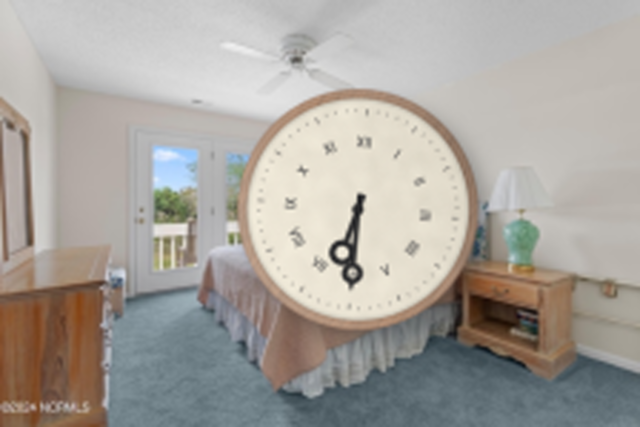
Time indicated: {"hour": 6, "minute": 30}
